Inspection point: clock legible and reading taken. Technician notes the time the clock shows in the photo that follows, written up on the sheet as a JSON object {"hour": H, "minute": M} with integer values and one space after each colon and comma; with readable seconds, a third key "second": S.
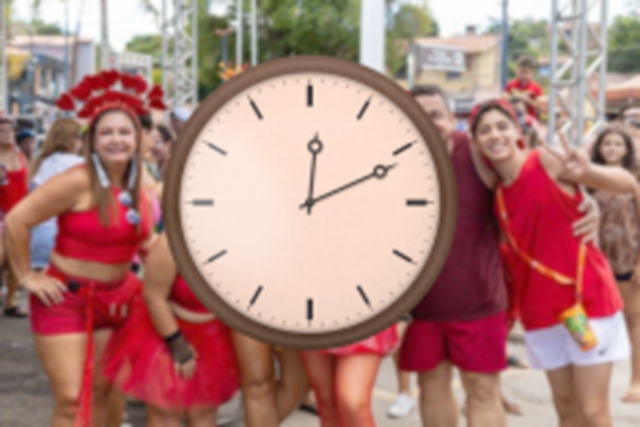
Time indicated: {"hour": 12, "minute": 11}
